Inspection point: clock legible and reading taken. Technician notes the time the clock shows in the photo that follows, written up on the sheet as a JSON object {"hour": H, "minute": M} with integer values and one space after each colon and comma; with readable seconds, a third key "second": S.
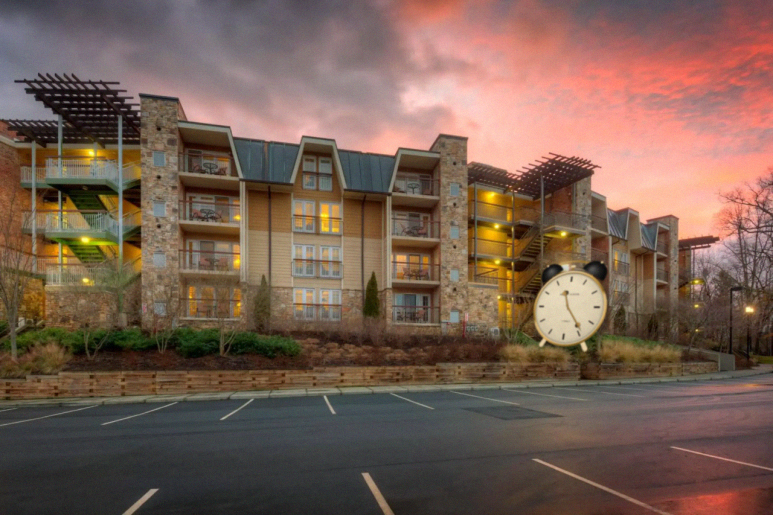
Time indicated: {"hour": 11, "minute": 24}
